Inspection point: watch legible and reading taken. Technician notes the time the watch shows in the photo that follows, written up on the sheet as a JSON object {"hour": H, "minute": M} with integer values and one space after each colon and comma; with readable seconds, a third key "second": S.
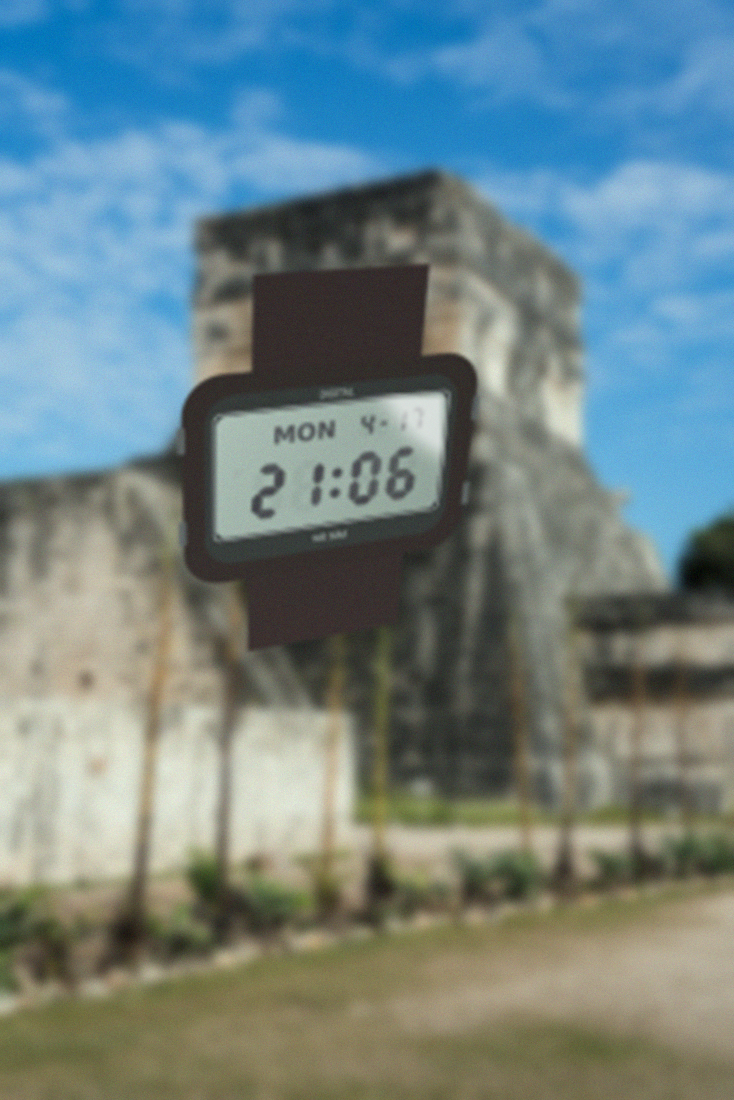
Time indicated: {"hour": 21, "minute": 6}
